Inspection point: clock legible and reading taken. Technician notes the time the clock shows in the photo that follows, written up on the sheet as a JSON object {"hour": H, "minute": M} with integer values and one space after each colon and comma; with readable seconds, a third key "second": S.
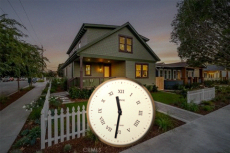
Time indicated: {"hour": 11, "minute": 31}
